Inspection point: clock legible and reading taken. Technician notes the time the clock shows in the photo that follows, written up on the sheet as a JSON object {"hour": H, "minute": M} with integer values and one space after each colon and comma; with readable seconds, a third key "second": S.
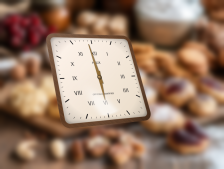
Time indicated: {"hour": 5, "minute": 59}
